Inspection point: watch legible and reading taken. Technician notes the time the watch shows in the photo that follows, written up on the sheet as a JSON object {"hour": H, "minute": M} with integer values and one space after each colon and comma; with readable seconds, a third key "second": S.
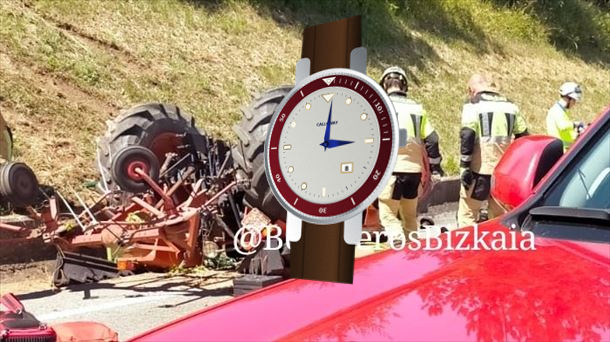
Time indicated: {"hour": 3, "minute": 1}
